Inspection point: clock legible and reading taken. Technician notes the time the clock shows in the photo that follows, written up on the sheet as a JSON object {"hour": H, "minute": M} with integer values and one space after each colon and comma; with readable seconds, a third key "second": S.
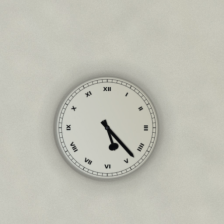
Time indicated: {"hour": 5, "minute": 23}
